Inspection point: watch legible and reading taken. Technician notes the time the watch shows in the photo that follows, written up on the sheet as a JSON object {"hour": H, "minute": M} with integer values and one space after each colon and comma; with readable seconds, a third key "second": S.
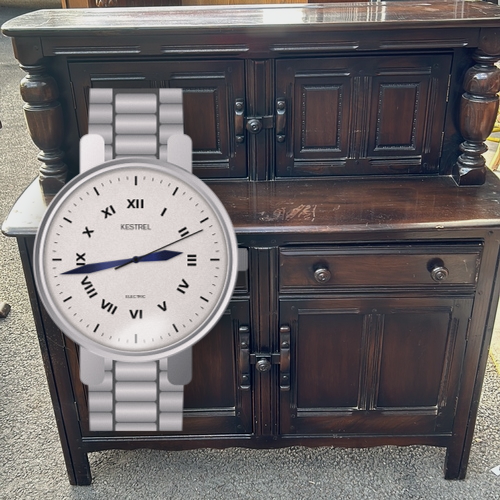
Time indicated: {"hour": 2, "minute": 43, "second": 11}
